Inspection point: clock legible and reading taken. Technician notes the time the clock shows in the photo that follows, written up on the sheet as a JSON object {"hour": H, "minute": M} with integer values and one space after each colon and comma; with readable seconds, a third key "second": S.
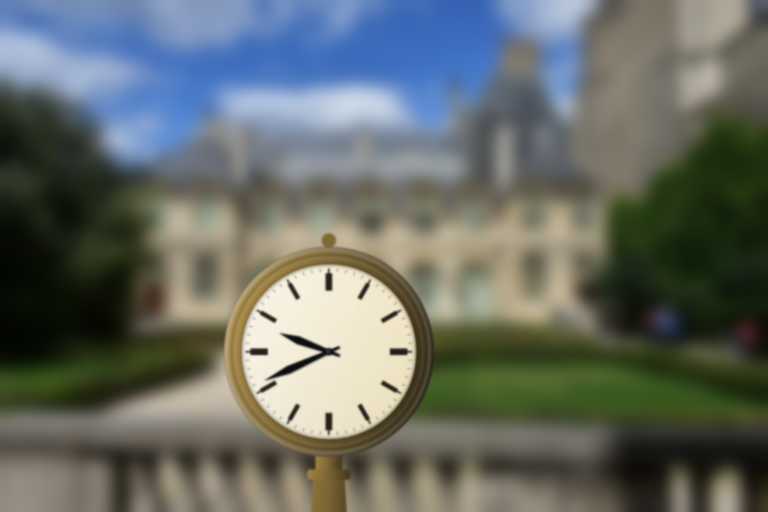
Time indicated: {"hour": 9, "minute": 41}
